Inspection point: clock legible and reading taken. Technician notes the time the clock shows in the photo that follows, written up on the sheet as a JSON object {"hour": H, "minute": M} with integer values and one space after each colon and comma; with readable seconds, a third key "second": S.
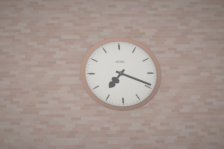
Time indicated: {"hour": 7, "minute": 19}
